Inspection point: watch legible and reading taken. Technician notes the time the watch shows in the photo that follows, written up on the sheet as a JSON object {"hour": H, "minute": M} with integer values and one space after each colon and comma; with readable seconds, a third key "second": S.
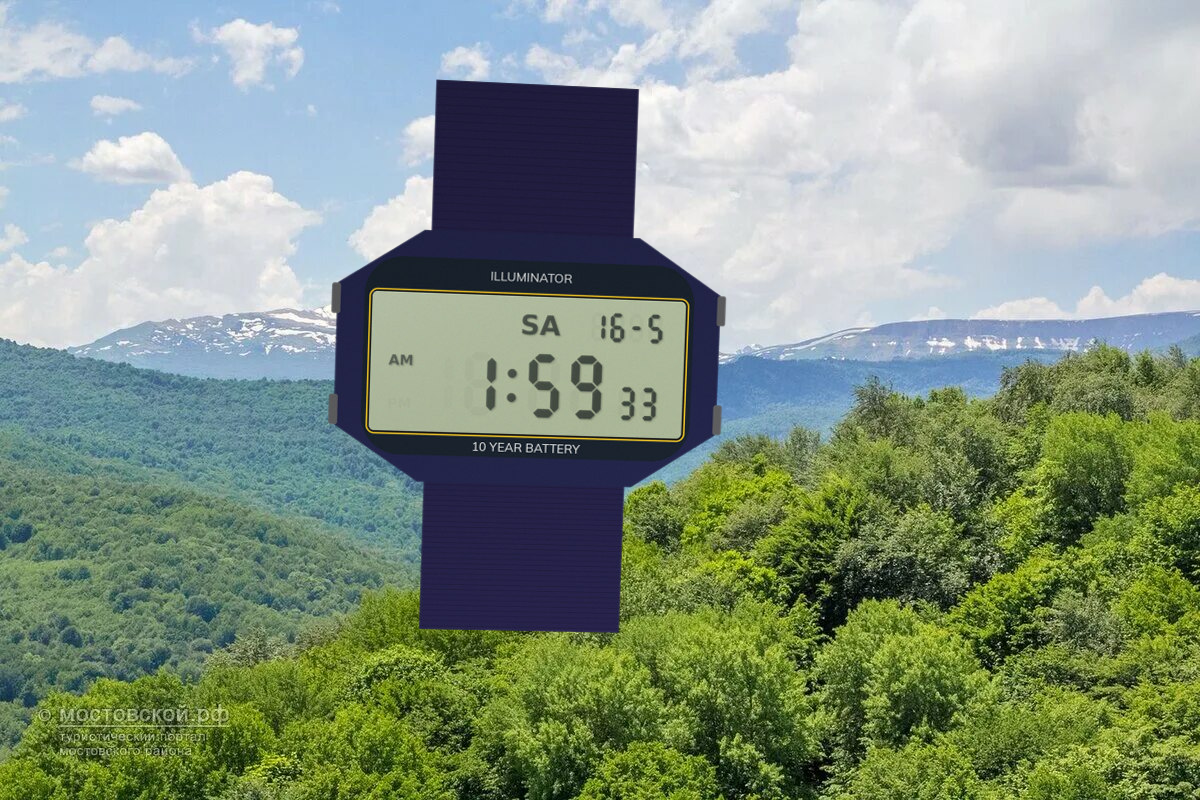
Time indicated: {"hour": 1, "minute": 59, "second": 33}
